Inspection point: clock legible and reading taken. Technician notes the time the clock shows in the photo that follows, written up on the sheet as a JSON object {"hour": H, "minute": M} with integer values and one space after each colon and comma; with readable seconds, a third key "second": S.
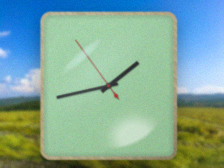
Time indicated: {"hour": 1, "minute": 42, "second": 54}
